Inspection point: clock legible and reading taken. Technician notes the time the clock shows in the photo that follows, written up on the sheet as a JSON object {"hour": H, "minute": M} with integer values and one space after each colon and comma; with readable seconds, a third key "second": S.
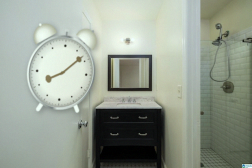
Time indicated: {"hour": 8, "minute": 8}
